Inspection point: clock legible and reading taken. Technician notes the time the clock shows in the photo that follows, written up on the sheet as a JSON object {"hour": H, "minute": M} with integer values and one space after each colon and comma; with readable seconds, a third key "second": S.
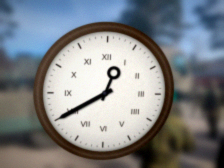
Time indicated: {"hour": 12, "minute": 40}
